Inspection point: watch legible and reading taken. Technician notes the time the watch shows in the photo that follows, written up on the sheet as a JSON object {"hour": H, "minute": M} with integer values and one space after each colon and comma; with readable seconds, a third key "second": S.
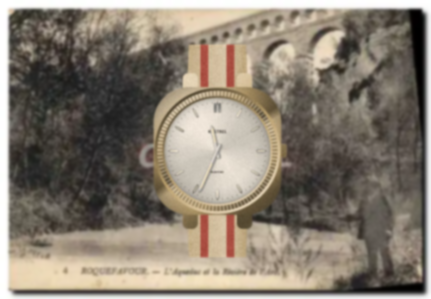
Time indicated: {"hour": 11, "minute": 34}
